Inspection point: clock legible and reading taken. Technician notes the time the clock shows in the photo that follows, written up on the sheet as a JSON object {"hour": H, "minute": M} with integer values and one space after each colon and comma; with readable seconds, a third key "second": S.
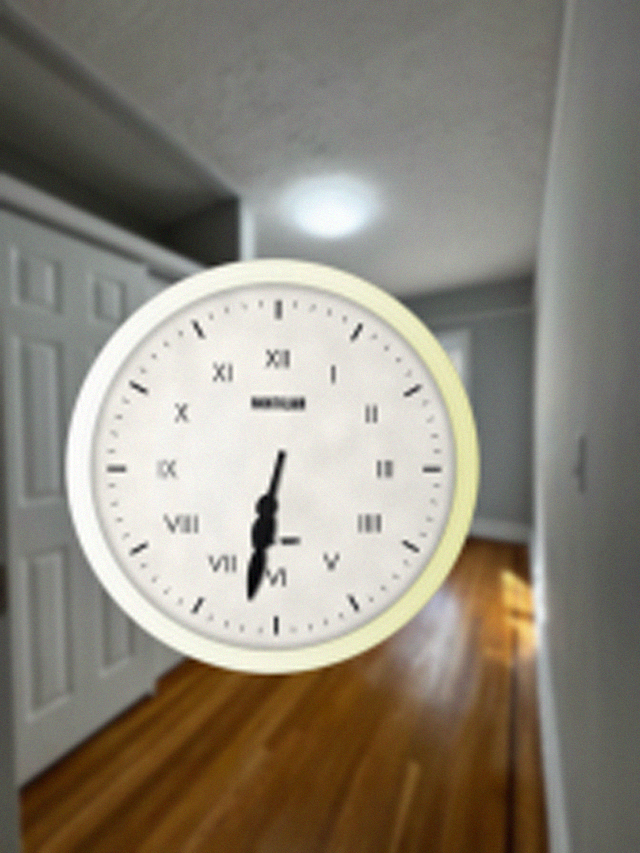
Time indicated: {"hour": 6, "minute": 32}
